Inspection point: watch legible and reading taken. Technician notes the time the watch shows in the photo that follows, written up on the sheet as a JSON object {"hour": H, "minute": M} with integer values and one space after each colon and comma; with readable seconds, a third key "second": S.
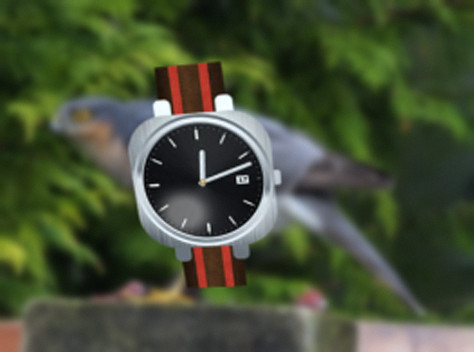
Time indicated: {"hour": 12, "minute": 12}
